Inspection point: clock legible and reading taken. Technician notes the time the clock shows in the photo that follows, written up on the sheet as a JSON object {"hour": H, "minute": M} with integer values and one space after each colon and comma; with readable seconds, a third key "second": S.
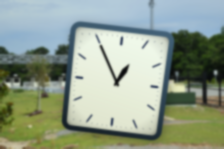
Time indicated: {"hour": 12, "minute": 55}
